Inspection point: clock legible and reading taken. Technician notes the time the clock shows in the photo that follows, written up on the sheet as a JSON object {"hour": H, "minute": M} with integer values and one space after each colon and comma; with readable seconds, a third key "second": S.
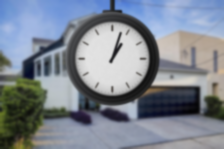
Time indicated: {"hour": 1, "minute": 3}
